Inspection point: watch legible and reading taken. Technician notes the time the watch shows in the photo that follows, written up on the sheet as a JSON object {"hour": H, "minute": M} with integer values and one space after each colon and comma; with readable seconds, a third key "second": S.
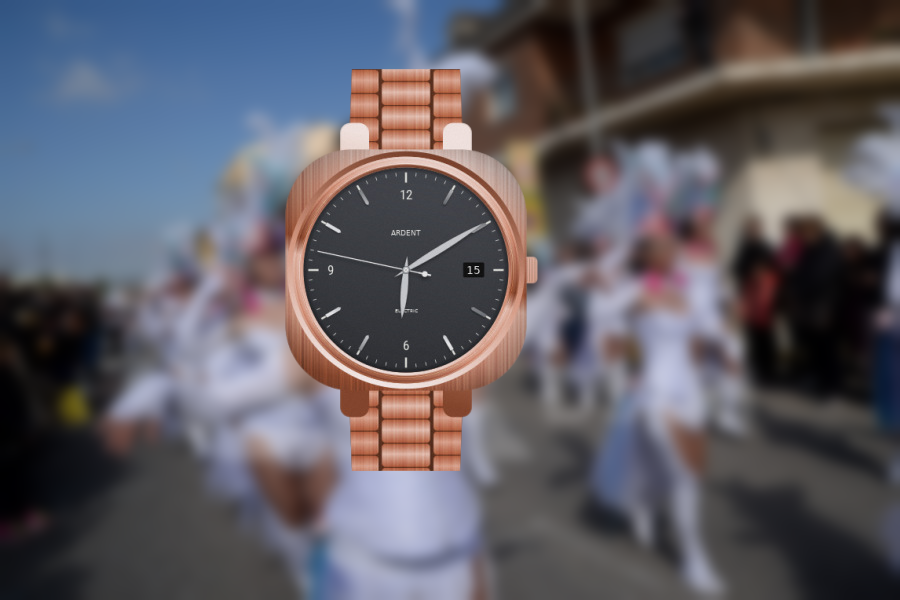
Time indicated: {"hour": 6, "minute": 9, "second": 47}
